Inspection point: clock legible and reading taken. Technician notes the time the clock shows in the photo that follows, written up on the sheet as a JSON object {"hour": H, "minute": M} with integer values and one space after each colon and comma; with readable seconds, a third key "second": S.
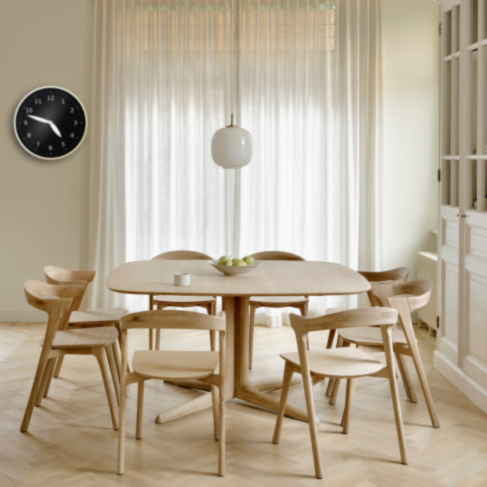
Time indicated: {"hour": 4, "minute": 48}
